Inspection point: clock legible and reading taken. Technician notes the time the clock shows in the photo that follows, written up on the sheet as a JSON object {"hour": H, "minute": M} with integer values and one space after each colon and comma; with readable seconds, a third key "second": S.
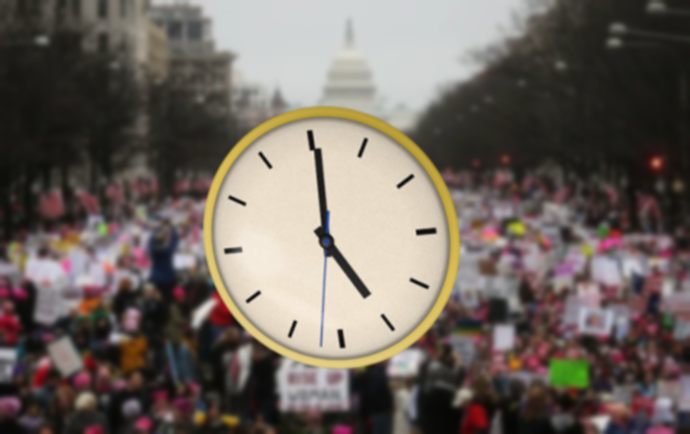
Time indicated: {"hour": 5, "minute": 0, "second": 32}
